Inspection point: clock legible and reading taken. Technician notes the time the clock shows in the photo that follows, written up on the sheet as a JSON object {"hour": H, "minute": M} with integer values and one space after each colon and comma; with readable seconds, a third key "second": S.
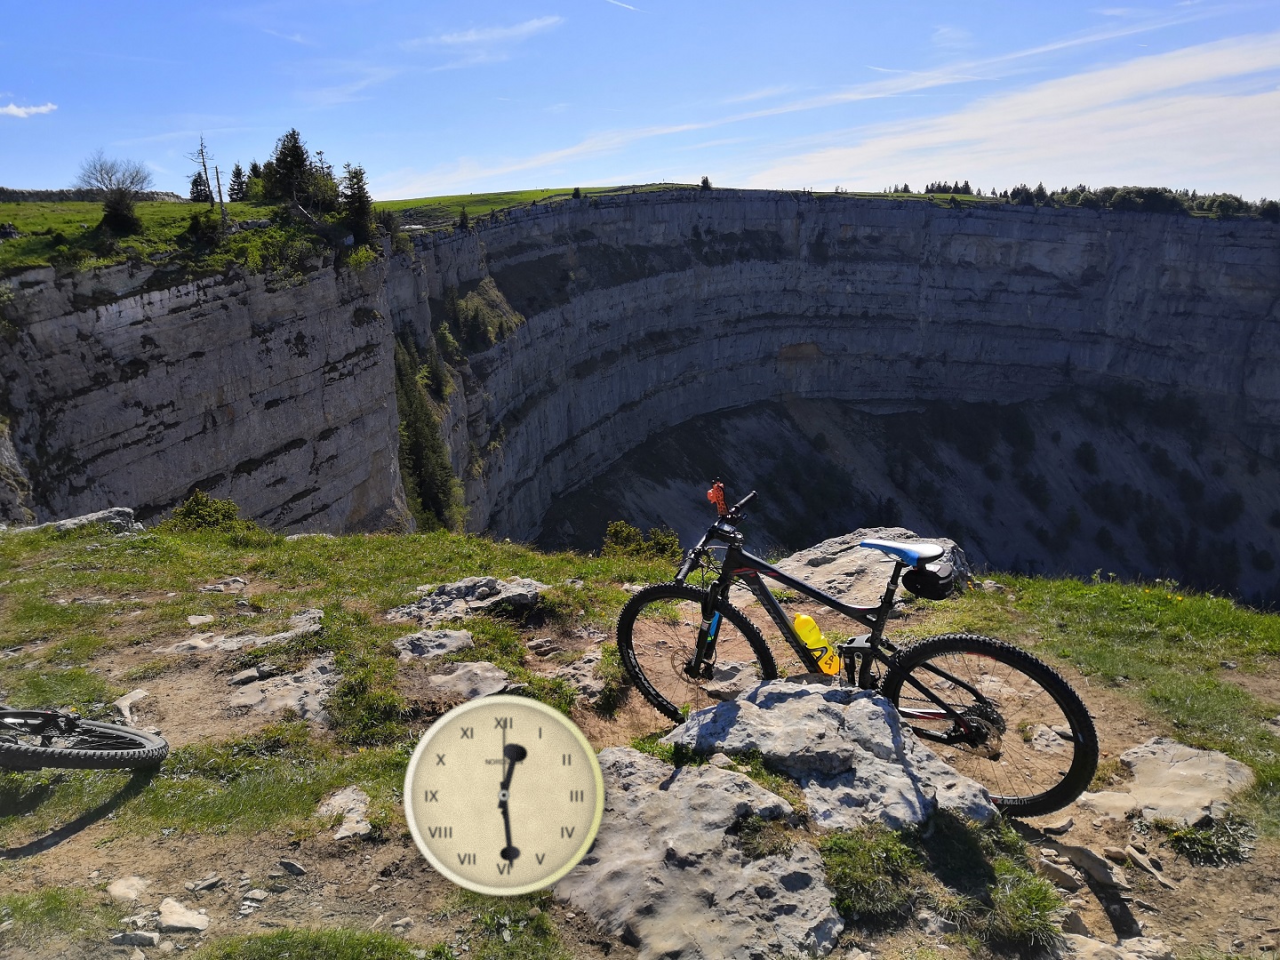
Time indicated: {"hour": 12, "minute": 29, "second": 0}
